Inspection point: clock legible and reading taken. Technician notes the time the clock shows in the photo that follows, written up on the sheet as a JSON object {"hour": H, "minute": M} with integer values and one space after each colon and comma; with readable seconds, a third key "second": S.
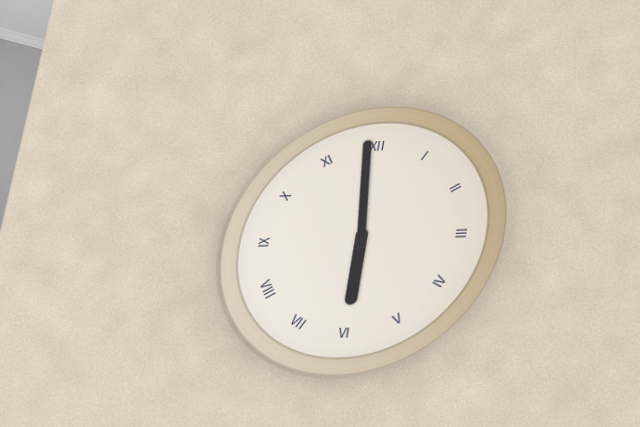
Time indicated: {"hour": 5, "minute": 59}
